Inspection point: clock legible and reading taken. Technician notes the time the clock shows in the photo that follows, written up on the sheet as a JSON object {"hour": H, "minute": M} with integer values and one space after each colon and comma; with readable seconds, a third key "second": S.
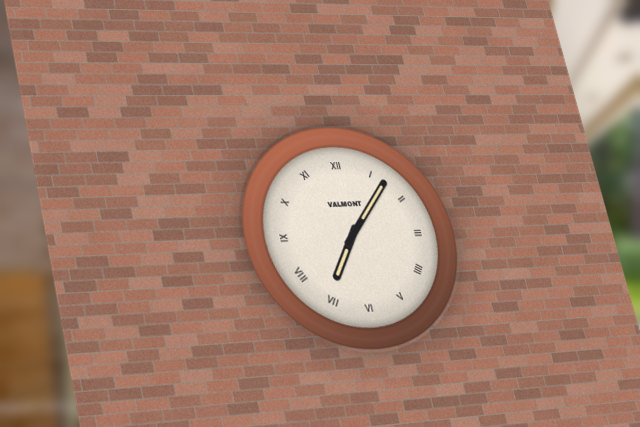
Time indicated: {"hour": 7, "minute": 7}
